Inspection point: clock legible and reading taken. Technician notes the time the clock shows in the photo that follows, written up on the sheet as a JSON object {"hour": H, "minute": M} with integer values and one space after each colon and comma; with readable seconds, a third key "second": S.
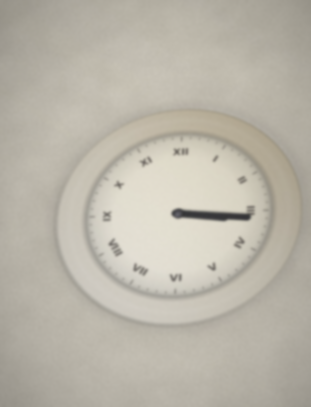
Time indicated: {"hour": 3, "minute": 16}
